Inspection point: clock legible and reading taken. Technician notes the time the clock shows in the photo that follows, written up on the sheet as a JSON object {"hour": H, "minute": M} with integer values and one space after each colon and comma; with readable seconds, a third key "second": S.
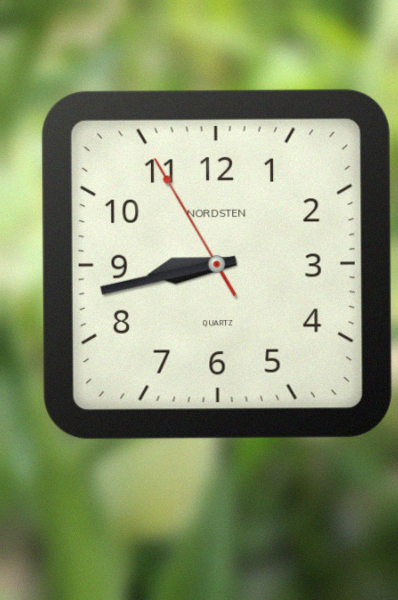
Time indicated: {"hour": 8, "minute": 42, "second": 55}
